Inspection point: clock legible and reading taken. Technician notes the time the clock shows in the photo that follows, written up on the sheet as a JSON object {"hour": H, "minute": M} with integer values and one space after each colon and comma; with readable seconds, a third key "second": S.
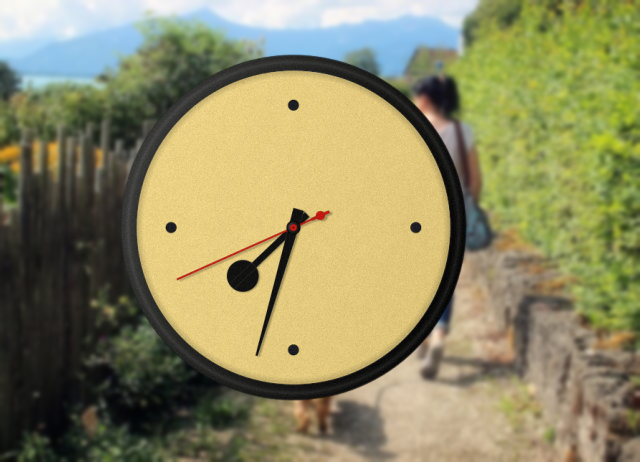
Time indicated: {"hour": 7, "minute": 32, "second": 41}
